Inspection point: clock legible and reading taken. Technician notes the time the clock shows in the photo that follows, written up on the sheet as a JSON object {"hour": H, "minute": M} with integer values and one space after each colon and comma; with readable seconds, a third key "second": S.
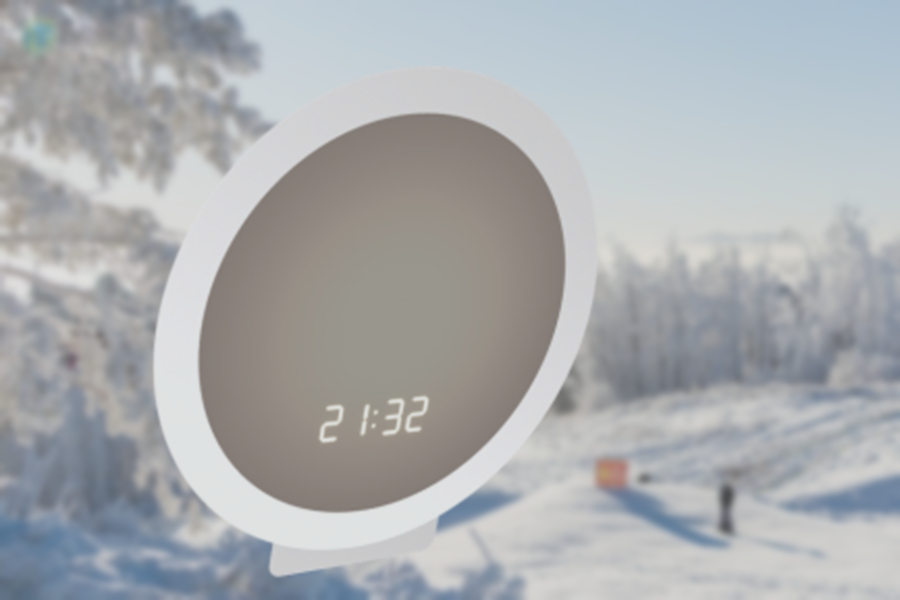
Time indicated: {"hour": 21, "minute": 32}
